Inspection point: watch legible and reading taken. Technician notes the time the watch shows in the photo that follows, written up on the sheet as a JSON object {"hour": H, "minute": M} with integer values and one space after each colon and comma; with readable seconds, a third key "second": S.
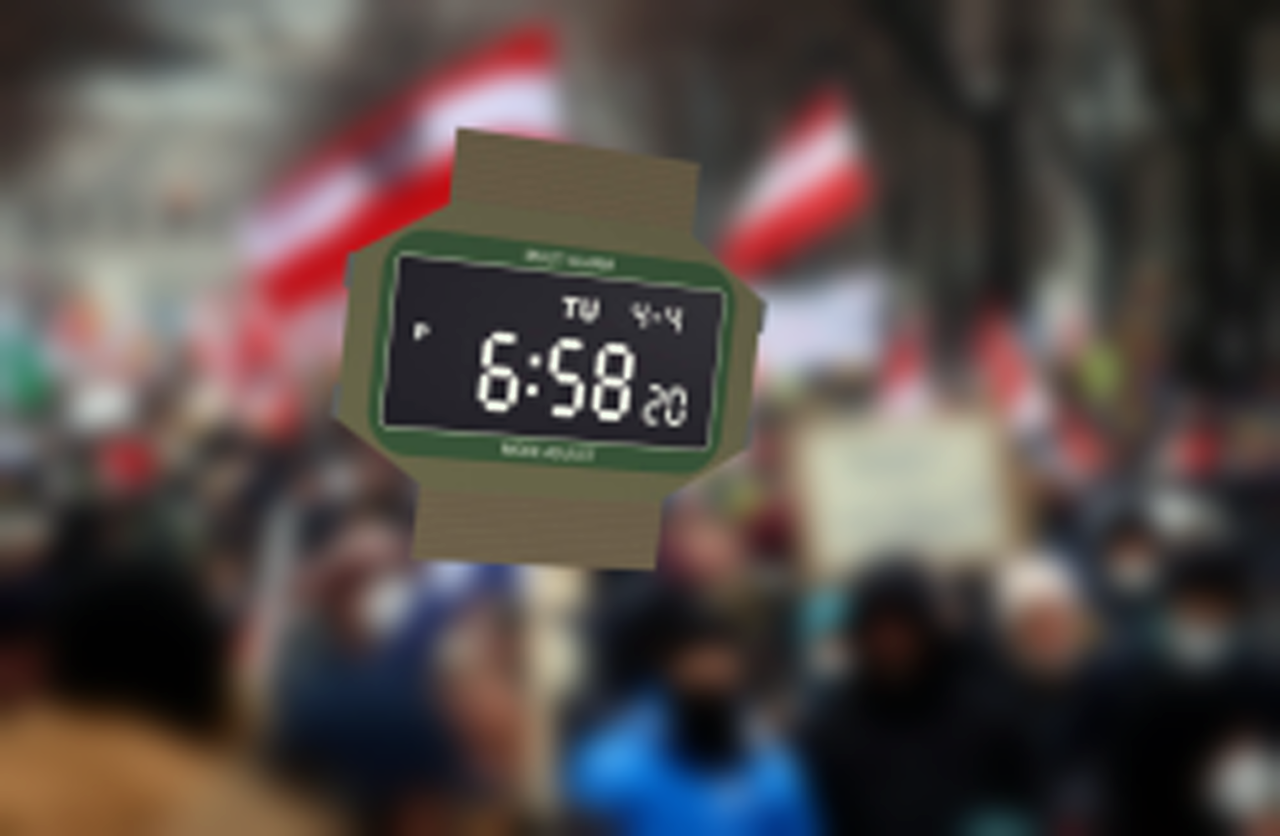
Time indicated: {"hour": 6, "minute": 58, "second": 20}
